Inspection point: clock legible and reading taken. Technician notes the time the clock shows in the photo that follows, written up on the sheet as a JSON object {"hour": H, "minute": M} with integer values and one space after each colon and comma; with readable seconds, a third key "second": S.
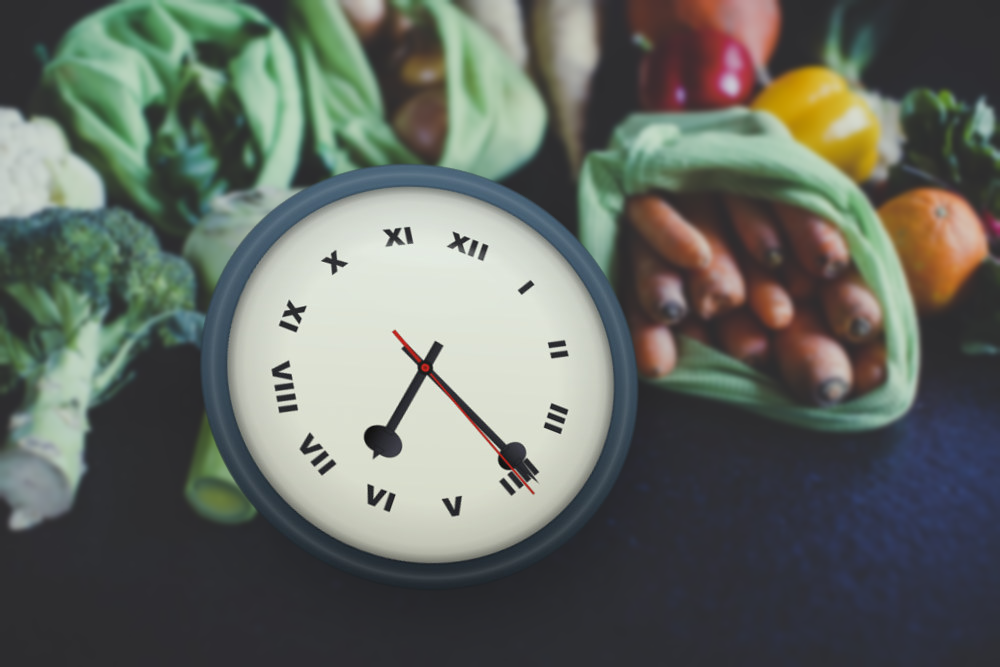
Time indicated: {"hour": 6, "minute": 19, "second": 20}
